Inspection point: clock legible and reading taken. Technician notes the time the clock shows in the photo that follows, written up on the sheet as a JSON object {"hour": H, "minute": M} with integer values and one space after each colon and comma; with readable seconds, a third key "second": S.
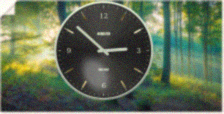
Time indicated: {"hour": 2, "minute": 52}
